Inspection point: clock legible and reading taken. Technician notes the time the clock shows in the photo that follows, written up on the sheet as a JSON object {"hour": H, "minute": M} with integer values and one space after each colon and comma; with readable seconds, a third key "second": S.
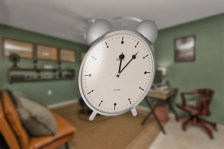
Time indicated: {"hour": 12, "minute": 7}
